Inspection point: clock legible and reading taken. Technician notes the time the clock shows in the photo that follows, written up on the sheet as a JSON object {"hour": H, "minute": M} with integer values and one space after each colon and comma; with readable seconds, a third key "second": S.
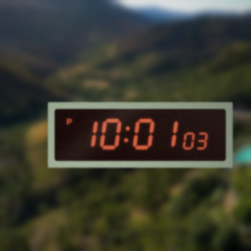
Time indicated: {"hour": 10, "minute": 1, "second": 3}
